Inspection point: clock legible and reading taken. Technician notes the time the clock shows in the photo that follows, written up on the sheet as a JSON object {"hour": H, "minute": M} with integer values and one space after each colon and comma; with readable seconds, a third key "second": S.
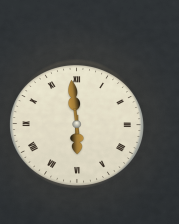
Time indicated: {"hour": 5, "minute": 59}
